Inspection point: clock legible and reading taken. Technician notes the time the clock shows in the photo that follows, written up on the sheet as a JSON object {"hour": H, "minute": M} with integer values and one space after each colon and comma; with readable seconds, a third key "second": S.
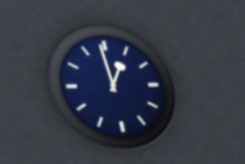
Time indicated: {"hour": 12, "minute": 59}
